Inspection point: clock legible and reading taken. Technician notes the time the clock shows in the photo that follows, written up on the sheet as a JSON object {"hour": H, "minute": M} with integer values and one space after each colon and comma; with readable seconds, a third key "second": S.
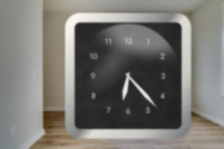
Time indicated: {"hour": 6, "minute": 23}
